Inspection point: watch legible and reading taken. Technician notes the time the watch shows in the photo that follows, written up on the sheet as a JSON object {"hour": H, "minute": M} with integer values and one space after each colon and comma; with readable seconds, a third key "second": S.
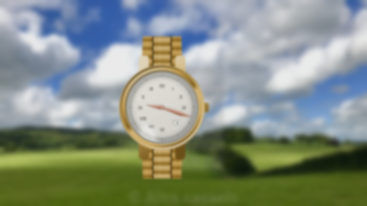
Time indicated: {"hour": 9, "minute": 18}
